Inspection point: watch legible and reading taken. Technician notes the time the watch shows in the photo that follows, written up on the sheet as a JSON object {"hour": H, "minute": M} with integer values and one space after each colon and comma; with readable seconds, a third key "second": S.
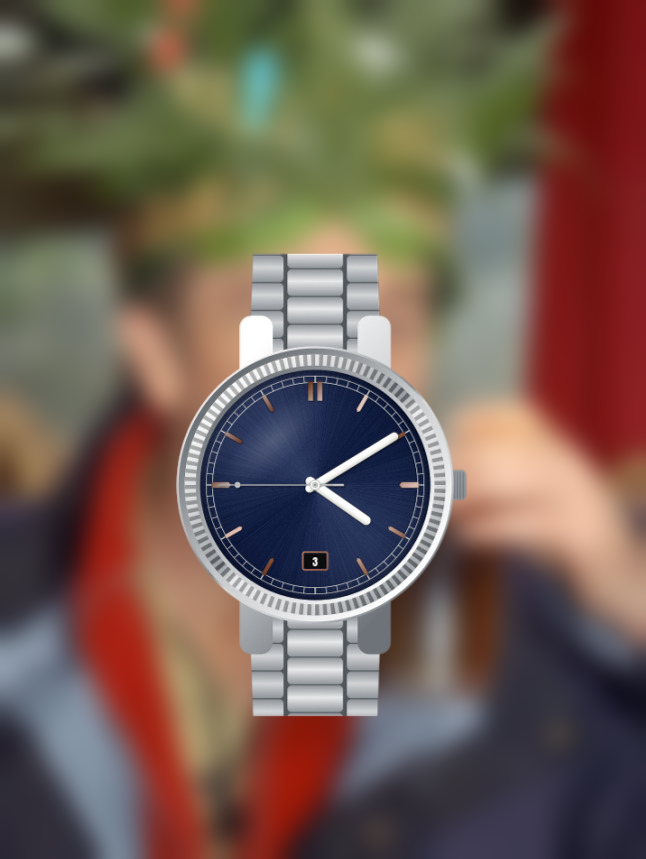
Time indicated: {"hour": 4, "minute": 9, "second": 45}
